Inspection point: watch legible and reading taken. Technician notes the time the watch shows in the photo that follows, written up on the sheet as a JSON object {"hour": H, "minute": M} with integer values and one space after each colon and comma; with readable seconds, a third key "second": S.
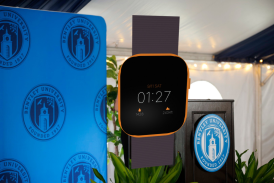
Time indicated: {"hour": 1, "minute": 27}
